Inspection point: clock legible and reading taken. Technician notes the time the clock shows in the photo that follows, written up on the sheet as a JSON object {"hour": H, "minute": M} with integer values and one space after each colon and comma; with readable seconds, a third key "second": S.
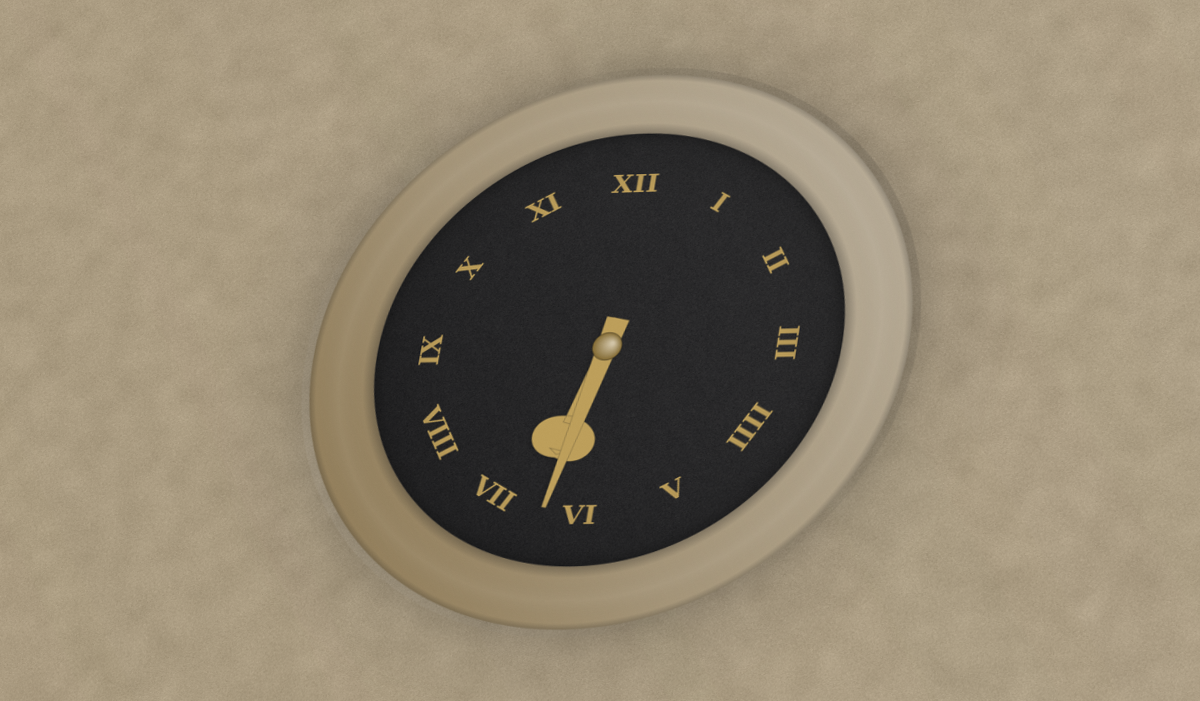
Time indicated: {"hour": 6, "minute": 32}
